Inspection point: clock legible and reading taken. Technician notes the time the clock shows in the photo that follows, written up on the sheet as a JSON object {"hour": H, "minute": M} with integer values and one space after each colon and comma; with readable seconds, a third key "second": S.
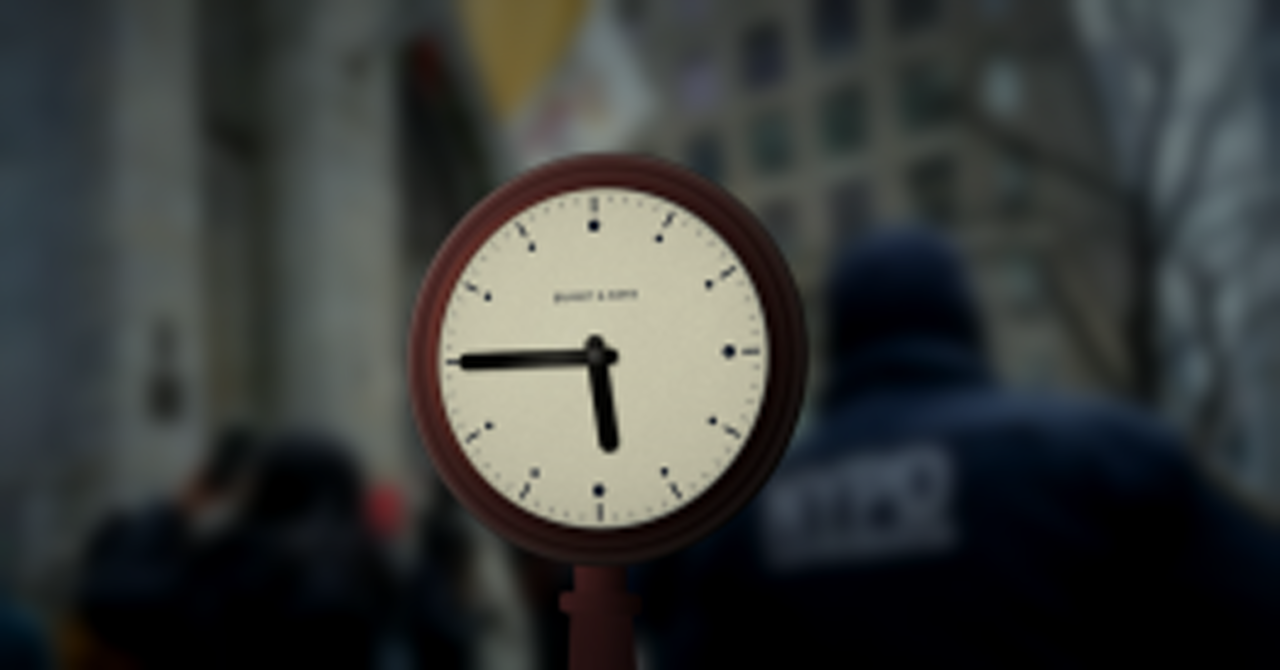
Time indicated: {"hour": 5, "minute": 45}
